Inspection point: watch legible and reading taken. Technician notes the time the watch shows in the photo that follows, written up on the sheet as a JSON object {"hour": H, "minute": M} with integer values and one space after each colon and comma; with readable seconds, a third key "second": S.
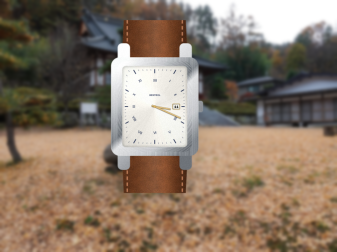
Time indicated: {"hour": 3, "minute": 19}
